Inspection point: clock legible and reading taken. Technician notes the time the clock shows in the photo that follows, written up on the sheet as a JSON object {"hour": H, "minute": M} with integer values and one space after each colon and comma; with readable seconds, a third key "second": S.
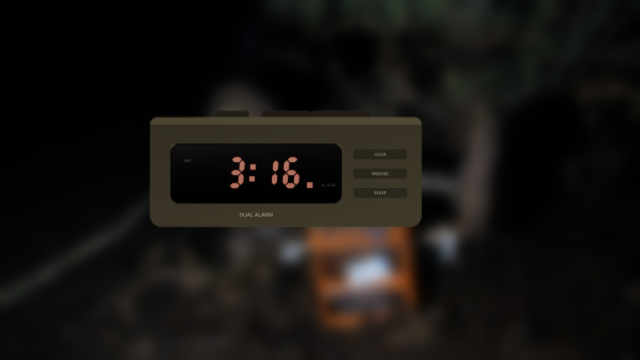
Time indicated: {"hour": 3, "minute": 16}
